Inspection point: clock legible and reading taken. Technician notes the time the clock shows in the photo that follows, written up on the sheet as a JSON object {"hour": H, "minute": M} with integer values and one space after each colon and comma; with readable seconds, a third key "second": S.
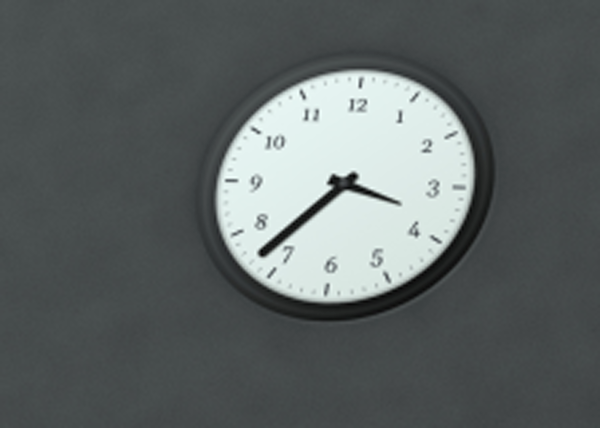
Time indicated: {"hour": 3, "minute": 37}
